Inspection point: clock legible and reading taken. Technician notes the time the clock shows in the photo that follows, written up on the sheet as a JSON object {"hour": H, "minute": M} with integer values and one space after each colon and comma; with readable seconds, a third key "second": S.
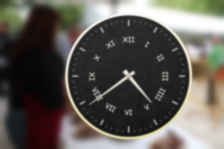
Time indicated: {"hour": 4, "minute": 39}
